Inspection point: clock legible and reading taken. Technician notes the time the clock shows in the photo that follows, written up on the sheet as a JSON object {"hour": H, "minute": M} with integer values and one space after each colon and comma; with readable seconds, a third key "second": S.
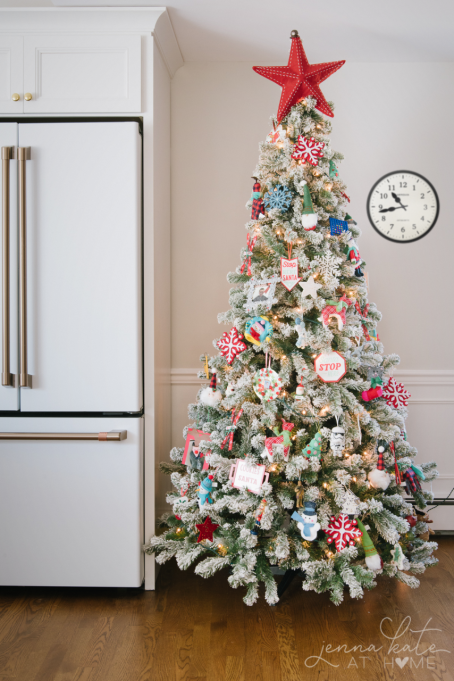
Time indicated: {"hour": 10, "minute": 43}
